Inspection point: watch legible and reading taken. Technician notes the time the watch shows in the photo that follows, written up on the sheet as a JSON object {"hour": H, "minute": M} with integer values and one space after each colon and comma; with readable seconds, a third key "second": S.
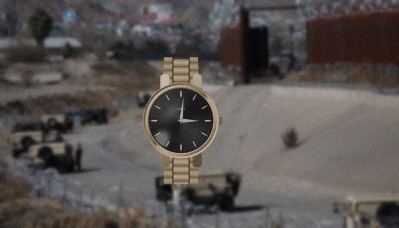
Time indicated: {"hour": 3, "minute": 1}
